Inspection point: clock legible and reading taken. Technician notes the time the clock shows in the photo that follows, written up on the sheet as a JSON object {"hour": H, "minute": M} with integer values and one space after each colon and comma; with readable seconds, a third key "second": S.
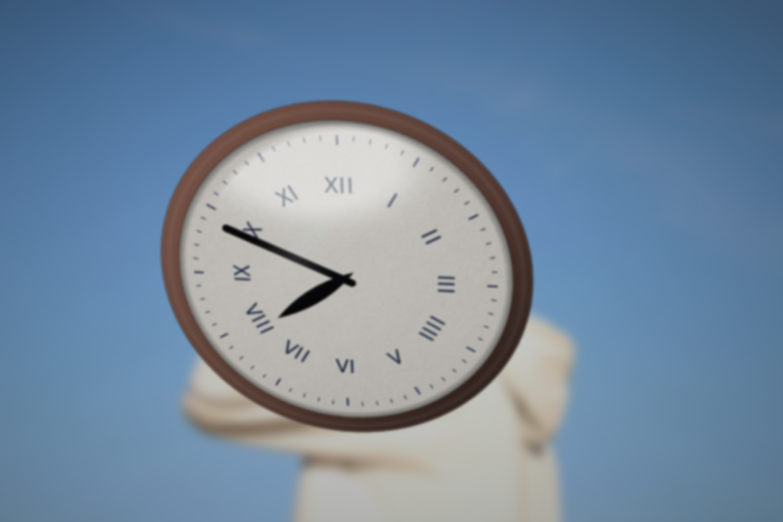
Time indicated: {"hour": 7, "minute": 49}
